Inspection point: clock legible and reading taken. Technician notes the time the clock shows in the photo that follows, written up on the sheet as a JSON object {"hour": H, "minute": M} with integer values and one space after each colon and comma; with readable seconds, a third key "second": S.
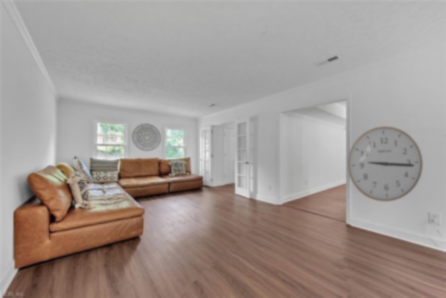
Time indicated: {"hour": 9, "minute": 16}
